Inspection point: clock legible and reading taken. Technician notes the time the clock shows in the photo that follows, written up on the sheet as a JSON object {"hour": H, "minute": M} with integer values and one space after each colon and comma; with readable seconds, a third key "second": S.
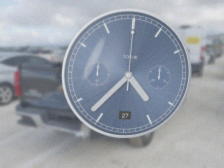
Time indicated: {"hour": 4, "minute": 37}
